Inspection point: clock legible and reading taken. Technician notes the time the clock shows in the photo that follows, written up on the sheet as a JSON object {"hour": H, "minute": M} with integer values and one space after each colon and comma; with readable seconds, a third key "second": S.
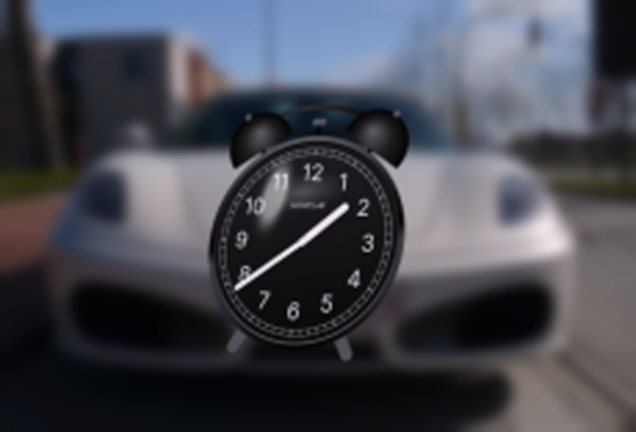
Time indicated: {"hour": 1, "minute": 39}
